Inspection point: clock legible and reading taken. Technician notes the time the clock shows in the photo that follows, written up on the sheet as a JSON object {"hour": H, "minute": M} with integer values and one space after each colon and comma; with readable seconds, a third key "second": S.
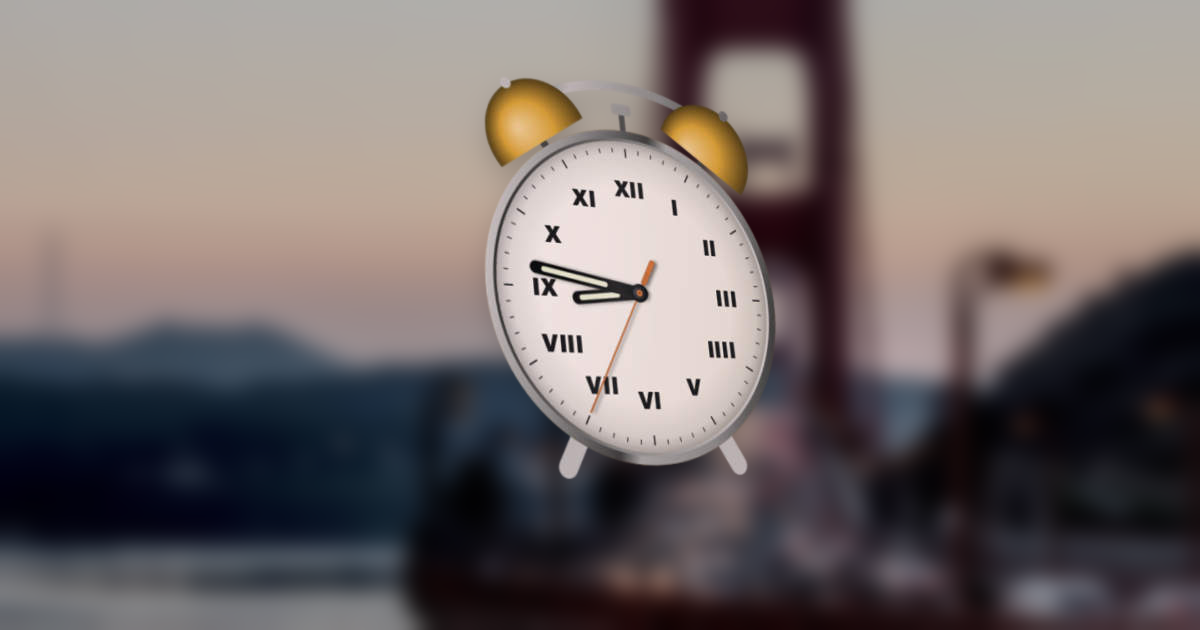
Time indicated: {"hour": 8, "minute": 46, "second": 35}
